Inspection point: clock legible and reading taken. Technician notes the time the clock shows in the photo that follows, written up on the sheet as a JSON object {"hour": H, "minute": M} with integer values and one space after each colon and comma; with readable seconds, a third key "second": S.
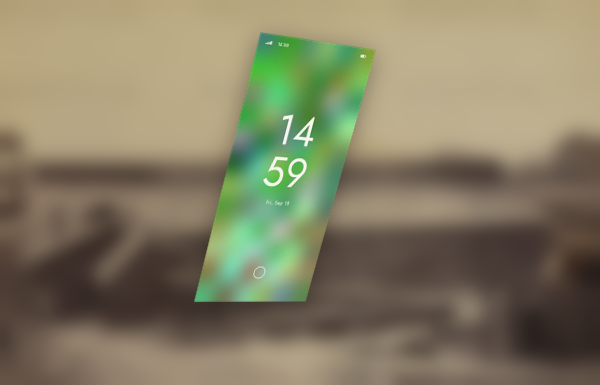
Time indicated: {"hour": 14, "minute": 59}
